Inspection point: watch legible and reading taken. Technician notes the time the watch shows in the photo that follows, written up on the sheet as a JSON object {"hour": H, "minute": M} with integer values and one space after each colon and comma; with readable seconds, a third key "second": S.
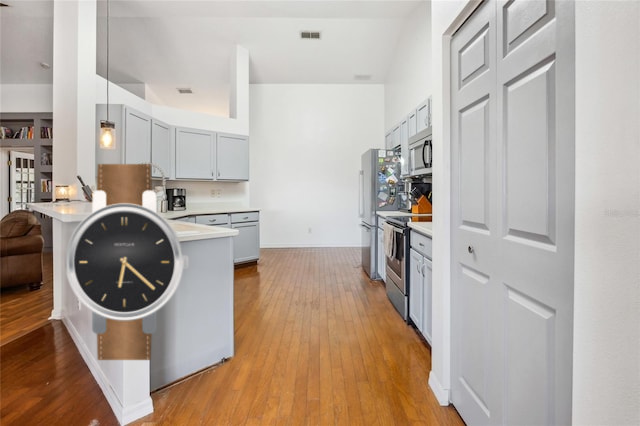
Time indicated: {"hour": 6, "minute": 22}
